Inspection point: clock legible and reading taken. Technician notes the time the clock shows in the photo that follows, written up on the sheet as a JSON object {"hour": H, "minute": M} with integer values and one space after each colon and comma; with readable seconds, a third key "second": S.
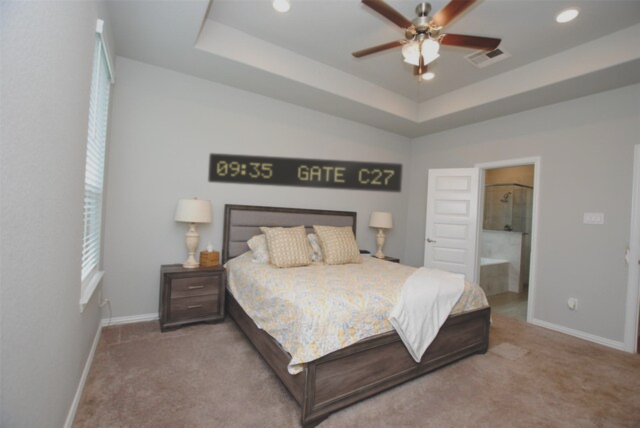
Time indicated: {"hour": 9, "minute": 35}
